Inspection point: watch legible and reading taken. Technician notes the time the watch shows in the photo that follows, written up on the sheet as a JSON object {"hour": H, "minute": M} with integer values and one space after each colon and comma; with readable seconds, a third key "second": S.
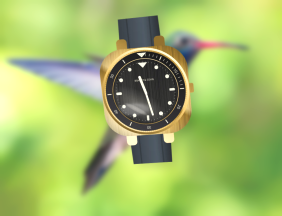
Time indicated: {"hour": 11, "minute": 28}
